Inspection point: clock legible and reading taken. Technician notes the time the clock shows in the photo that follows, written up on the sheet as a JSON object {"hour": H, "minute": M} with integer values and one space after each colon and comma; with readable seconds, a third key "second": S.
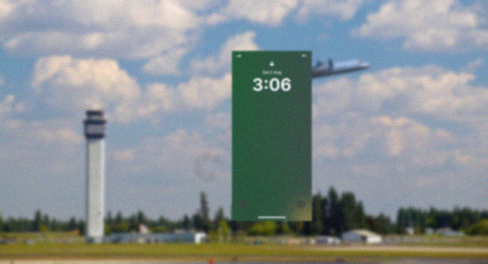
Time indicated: {"hour": 3, "minute": 6}
